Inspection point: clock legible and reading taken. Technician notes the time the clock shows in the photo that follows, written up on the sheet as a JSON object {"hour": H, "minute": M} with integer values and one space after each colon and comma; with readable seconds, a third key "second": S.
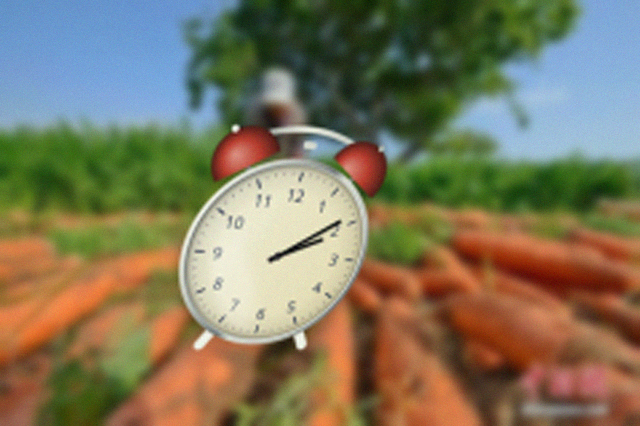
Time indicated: {"hour": 2, "minute": 9}
